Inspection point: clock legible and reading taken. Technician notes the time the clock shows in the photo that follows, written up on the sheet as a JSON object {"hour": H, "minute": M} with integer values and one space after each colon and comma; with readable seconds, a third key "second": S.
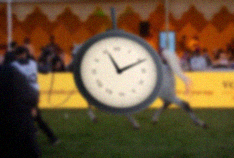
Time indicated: {"hour": 11, "minute": 11}
